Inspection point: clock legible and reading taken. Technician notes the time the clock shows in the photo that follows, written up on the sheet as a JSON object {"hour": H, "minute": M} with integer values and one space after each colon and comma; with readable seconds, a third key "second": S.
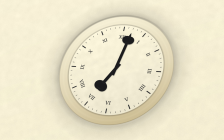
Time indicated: {"hour": 7, "minute": 2}
